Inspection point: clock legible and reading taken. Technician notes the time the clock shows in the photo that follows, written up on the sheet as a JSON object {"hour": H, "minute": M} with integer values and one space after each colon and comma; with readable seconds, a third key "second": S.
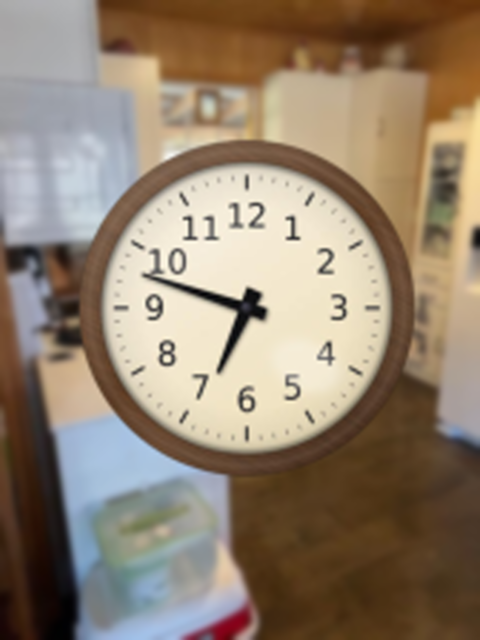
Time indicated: {"hour": 6, "minute": 48}
